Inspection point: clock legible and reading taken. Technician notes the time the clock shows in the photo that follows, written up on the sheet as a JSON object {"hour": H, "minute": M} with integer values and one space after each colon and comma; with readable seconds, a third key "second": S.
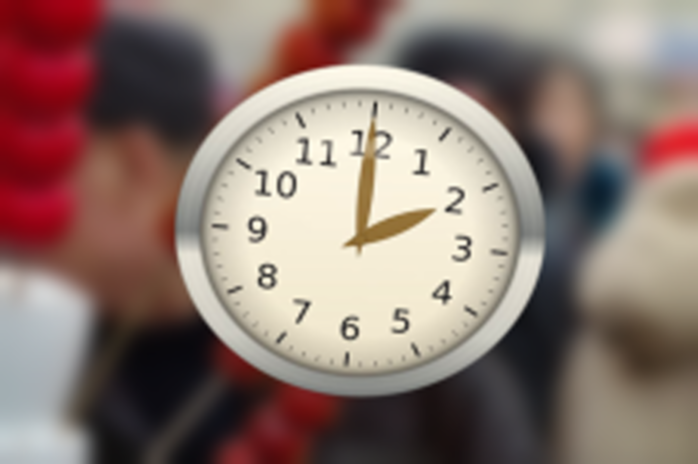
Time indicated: {"hour": 2, "minute": 0}
